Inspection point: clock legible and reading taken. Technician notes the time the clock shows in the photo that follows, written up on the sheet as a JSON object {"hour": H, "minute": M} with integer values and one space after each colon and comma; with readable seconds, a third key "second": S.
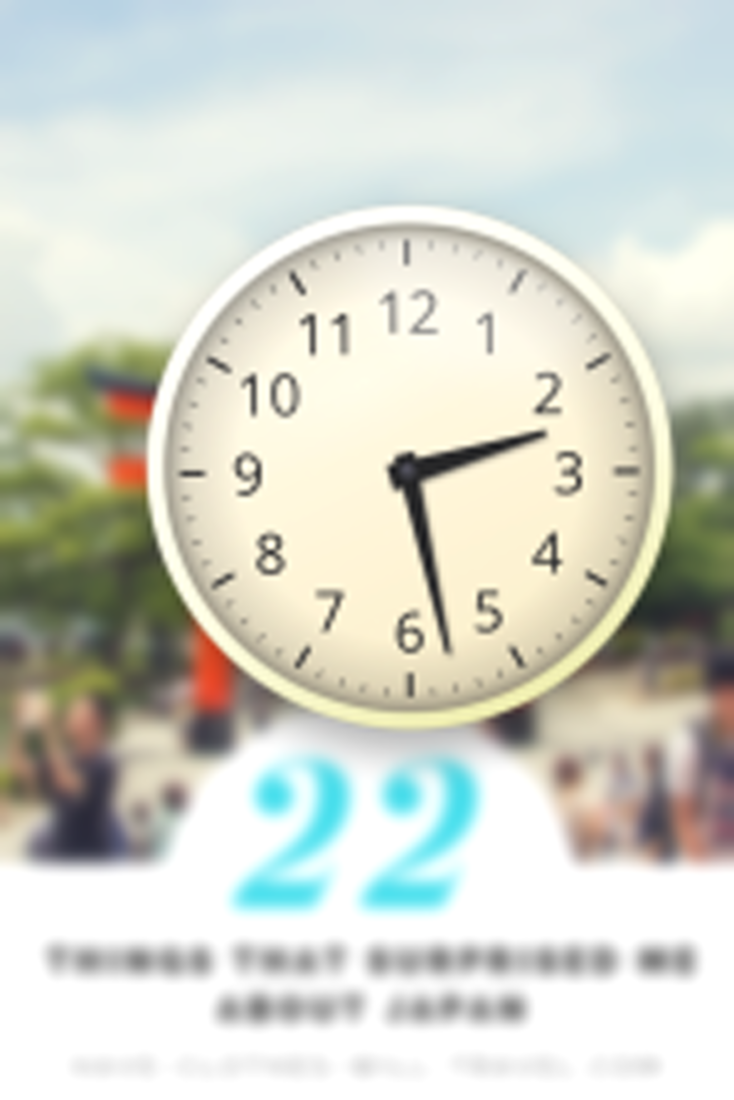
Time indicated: {"hour": 2, "minute": 28}
